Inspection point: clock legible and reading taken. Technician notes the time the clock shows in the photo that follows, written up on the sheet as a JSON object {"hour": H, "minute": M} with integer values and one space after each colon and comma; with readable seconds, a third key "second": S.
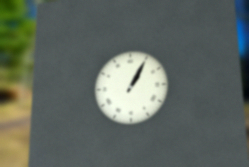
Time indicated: {"hour": 1, "minute": 5}
